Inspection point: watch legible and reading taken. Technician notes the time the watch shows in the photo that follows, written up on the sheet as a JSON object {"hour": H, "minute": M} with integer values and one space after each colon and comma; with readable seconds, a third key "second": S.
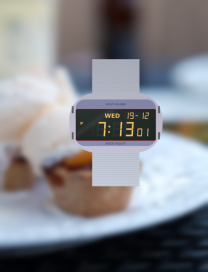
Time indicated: {"hour": 7, "minute": 13, "second": 1}
